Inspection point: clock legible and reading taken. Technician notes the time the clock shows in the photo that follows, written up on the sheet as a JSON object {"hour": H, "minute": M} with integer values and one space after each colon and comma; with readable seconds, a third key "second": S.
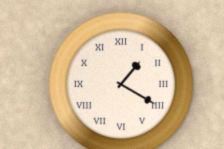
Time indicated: {"hour": 1, "minute": 20}
